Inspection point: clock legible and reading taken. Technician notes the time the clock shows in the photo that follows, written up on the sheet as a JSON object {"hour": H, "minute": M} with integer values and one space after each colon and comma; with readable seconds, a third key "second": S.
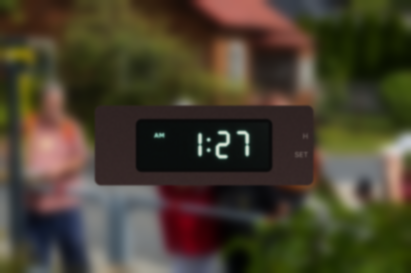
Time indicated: {"hour": 1, "minute": 27}
